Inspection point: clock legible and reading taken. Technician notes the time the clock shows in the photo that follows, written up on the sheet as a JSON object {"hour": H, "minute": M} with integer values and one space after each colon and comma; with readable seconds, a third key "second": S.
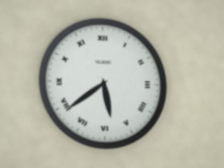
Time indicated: {"hour": 5, "minute": 39}
